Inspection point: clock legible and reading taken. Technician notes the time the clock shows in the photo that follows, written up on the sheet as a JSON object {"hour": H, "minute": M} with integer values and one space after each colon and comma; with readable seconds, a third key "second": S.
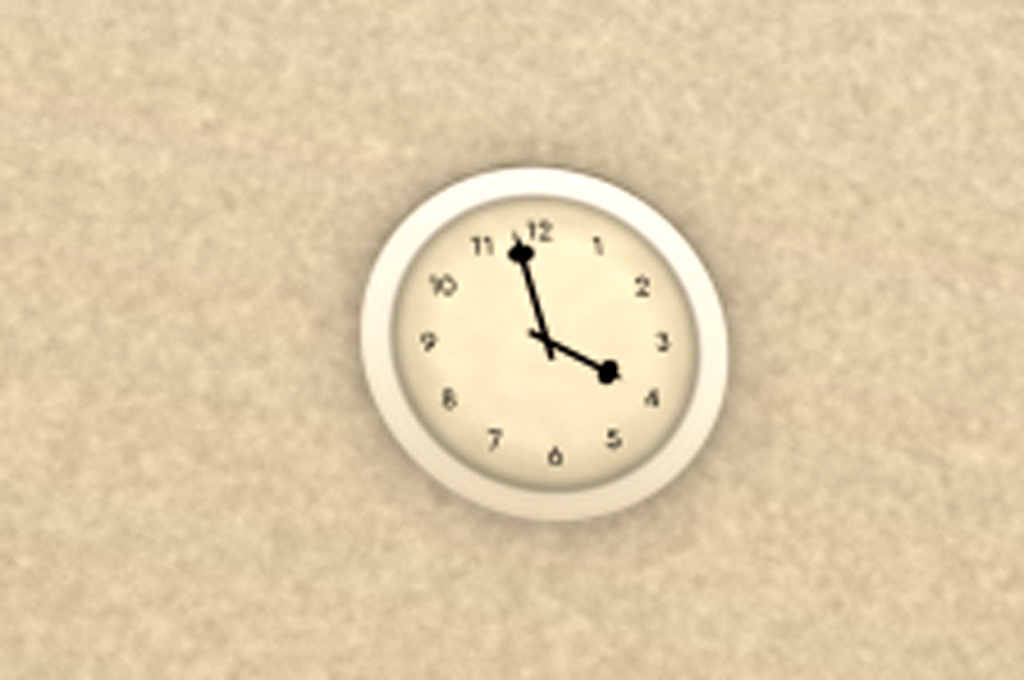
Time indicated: {"hour": 3, "minute": 58}
